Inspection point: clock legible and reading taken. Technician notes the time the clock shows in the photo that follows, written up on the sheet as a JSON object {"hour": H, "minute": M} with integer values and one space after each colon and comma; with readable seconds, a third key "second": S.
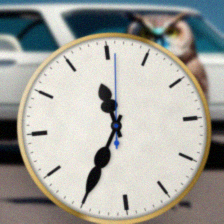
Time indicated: {"hour": 11, "minute": 35, "second": 1}
